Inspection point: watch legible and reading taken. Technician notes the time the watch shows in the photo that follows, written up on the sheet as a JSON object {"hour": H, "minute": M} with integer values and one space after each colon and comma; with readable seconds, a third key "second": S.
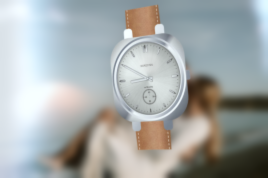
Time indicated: {"hour": 8, "minute": 50}
